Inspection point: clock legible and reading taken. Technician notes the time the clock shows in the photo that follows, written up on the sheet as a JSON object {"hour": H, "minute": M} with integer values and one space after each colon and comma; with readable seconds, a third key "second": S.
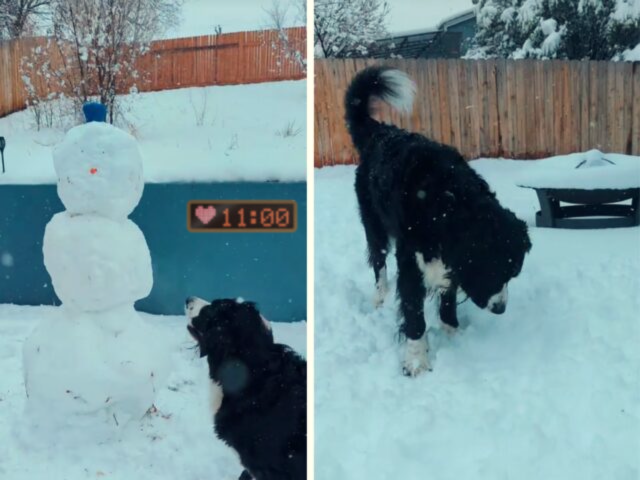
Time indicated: {"hour": 11, "minute": 0}
